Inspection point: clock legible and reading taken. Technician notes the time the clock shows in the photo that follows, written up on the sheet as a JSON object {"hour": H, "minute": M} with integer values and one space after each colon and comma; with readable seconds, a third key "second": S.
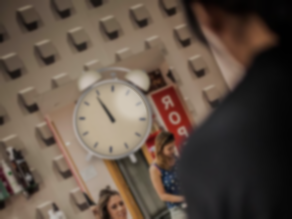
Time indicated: {"hour": 10, "minute": 54}
